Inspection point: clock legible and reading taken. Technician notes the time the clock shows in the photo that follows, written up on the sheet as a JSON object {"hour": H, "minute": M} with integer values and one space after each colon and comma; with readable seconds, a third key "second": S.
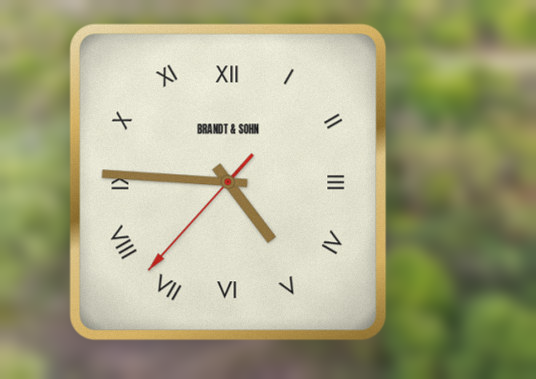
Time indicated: {"hour": 4, "minute": 45, "second": 37}
